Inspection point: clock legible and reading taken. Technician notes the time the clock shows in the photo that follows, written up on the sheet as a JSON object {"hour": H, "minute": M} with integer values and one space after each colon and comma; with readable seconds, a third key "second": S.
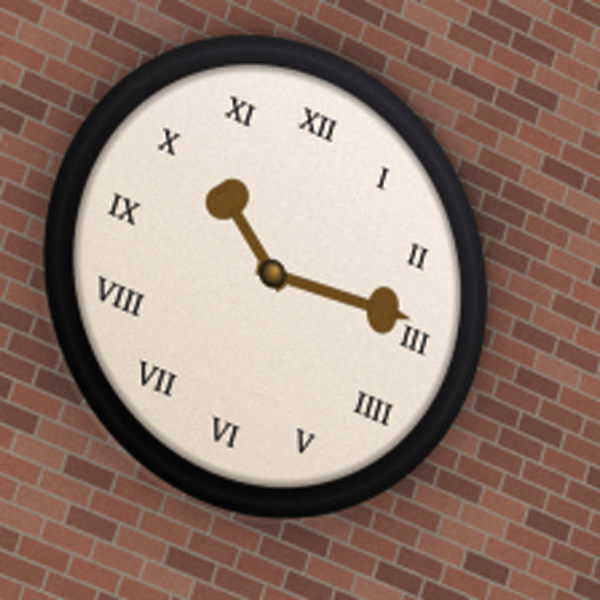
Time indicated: {"hour": 10, "minute": 14}
